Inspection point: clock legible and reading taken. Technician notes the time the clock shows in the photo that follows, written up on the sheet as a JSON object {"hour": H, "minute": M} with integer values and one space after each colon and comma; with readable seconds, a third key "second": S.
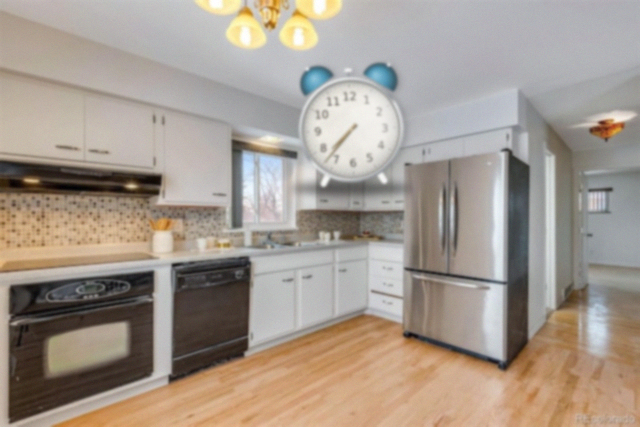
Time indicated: {"hour": 7, "minute": 37}
